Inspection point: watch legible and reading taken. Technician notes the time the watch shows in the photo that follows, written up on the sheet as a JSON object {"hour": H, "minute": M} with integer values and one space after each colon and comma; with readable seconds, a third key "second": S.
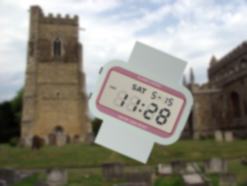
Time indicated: {"hour": 11, "minute": 28}
